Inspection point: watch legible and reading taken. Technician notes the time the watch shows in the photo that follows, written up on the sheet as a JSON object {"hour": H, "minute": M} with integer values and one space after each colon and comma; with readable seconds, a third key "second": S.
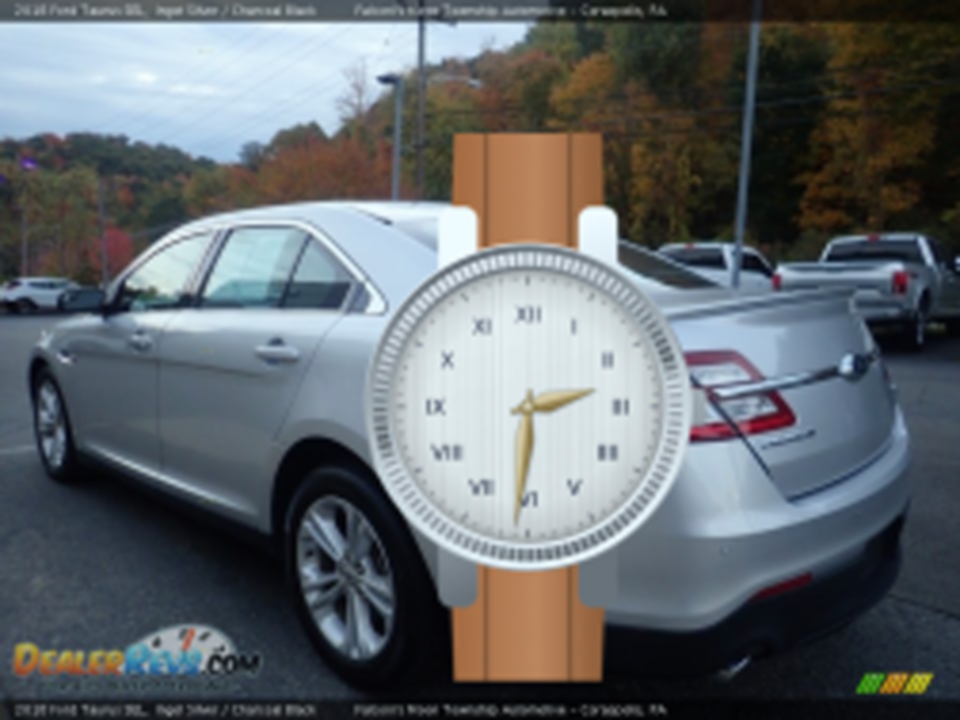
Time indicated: {"hour": 2, "minute": 31}
